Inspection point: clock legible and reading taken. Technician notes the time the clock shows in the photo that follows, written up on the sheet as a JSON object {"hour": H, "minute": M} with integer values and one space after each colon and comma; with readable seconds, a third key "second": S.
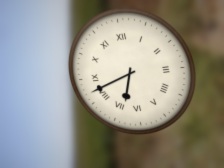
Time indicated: {"hour": 6, "minute": 42}
